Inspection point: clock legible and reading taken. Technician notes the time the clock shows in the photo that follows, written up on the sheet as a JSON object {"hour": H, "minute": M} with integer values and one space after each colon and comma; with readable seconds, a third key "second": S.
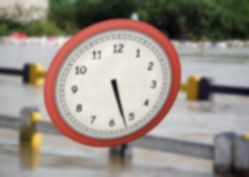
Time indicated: {"hour": 5, "minute": 27}
